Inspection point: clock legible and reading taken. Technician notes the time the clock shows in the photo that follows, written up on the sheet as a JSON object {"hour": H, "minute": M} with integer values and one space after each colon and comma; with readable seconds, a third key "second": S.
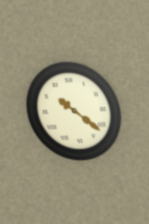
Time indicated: {"hour": 10, "minute": 22}
